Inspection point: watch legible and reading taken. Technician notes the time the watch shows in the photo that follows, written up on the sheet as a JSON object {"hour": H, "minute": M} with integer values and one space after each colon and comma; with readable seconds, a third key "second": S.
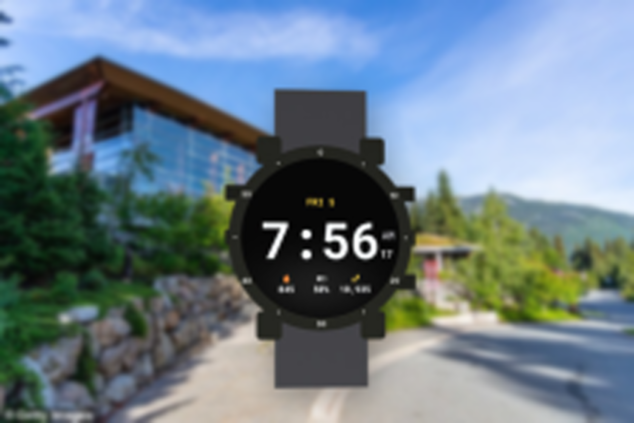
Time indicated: {"hour": 7, "minute": 56}
